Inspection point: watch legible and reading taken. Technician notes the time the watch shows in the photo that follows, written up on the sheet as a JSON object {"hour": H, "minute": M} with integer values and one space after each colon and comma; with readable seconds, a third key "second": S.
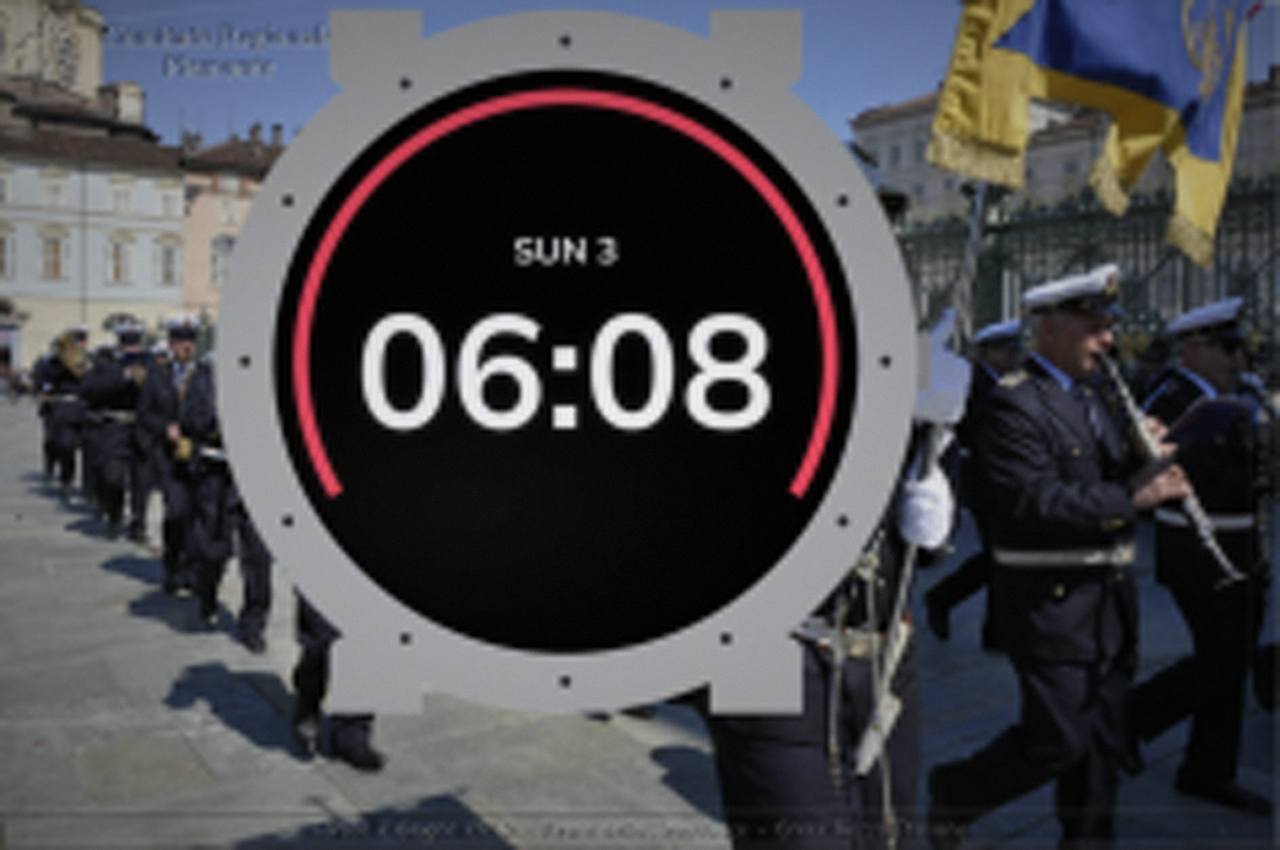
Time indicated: {"hour": 6, "minute": 8}
